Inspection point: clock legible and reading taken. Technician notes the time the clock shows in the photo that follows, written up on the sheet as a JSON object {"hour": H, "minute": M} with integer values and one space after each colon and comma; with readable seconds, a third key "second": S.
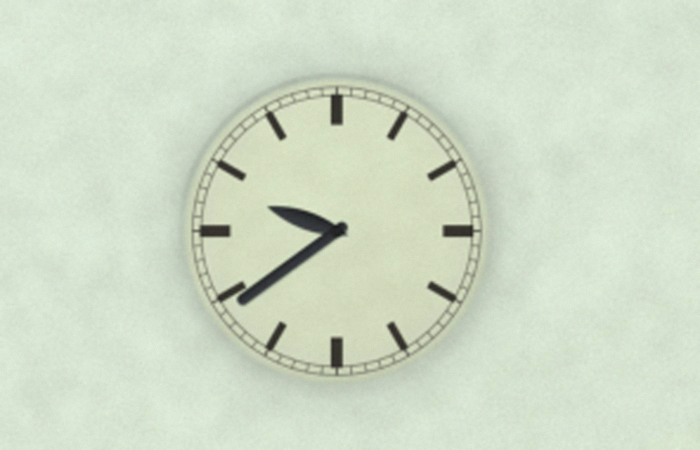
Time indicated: {"hour": 9, "minute": 39}
